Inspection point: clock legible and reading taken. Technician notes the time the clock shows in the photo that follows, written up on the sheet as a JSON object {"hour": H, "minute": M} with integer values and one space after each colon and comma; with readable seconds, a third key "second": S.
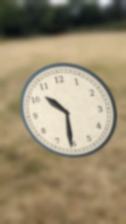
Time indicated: {"hour": 10, "minute": 31}
